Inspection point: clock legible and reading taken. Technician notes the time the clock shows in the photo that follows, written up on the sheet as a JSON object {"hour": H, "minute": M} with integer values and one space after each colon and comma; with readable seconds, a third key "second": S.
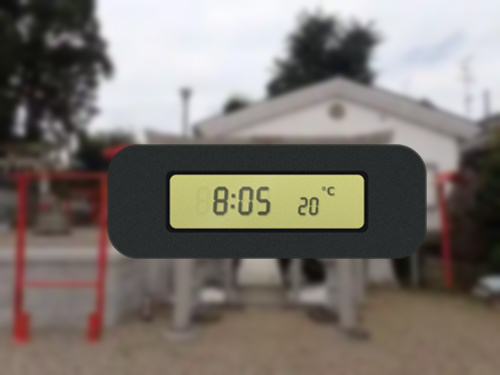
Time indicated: {"hour": 8, "minute": 5}
